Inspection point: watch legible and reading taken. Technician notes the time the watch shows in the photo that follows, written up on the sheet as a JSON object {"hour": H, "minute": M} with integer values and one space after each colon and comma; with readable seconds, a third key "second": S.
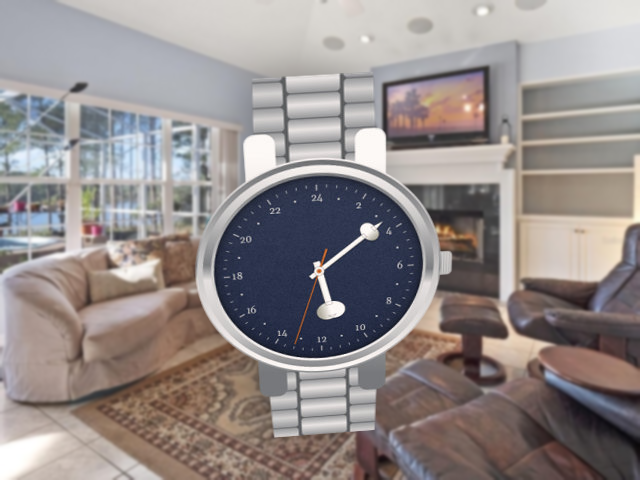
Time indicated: {"hour": 11, "minute": 8, "second": 33}
